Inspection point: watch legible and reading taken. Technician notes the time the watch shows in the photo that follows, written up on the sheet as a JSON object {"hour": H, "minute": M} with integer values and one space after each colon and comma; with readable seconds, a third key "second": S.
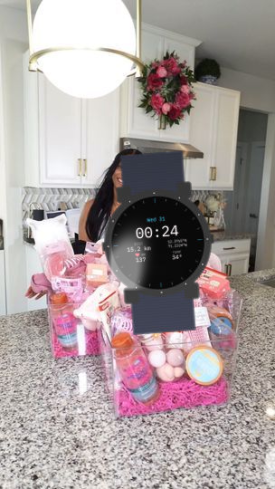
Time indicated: {"hour": 0, "minute": 24}
